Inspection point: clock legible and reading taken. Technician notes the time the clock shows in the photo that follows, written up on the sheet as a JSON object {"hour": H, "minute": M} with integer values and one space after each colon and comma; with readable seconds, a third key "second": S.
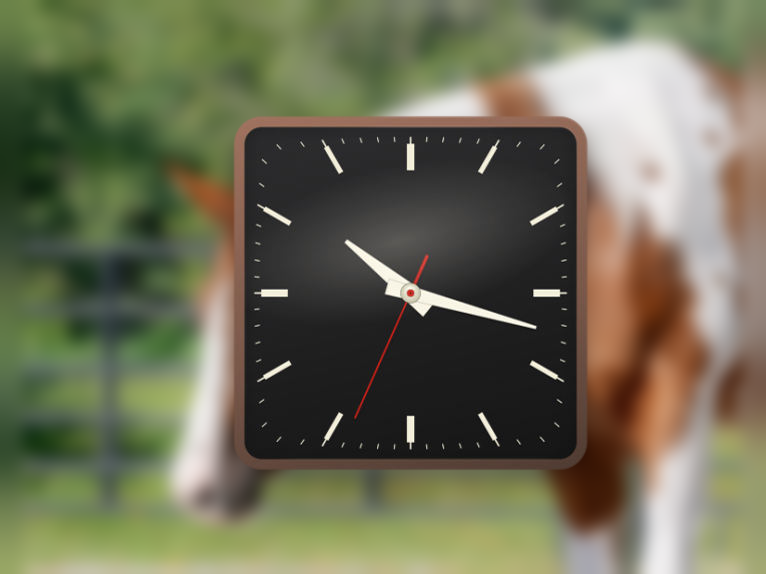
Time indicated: {"hour": 10, "minute": 17, "second": 34}
